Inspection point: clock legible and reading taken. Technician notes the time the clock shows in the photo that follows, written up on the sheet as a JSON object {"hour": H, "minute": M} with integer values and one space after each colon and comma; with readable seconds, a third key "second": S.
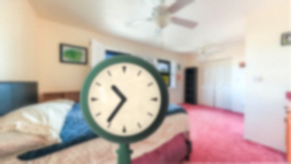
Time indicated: {"hour": 10, "minute": 36}
